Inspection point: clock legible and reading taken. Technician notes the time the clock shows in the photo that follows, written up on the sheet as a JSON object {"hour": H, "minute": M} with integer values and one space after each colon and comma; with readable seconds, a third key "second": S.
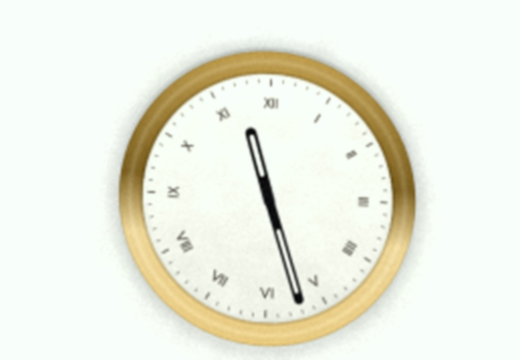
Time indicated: {"hour": 11, "minute": 27}
